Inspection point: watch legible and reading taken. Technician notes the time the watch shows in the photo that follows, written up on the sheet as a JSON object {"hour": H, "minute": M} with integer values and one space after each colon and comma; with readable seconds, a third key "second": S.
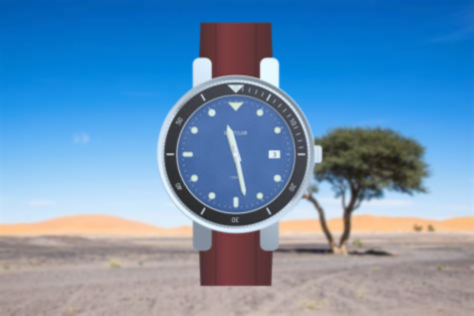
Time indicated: {"hour": 11, "minute": 28}
